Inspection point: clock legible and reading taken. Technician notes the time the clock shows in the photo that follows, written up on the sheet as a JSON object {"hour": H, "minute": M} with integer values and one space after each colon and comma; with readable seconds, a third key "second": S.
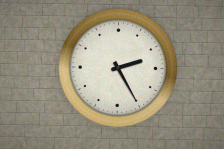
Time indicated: {"hour": 2, "minute": 25}
